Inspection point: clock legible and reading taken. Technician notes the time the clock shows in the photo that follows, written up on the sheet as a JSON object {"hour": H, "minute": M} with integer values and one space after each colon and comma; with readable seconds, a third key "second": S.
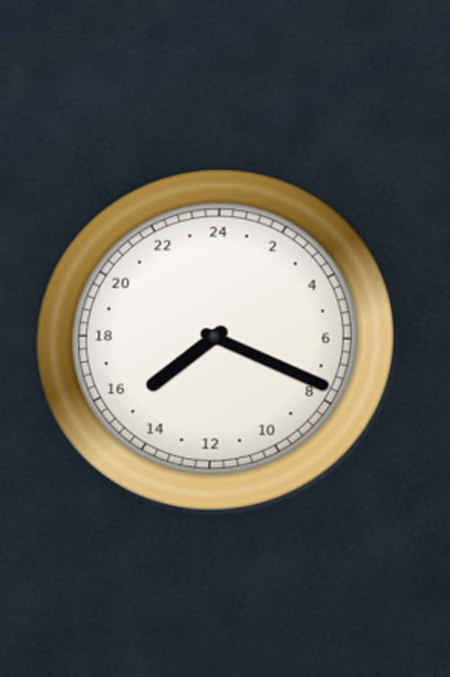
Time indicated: {"hour": 15, "minute": 19}
